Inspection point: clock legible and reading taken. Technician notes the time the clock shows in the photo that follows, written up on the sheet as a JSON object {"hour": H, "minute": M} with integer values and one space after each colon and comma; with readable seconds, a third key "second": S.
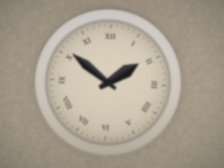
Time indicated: {"hour": 1, "minute": 51}
